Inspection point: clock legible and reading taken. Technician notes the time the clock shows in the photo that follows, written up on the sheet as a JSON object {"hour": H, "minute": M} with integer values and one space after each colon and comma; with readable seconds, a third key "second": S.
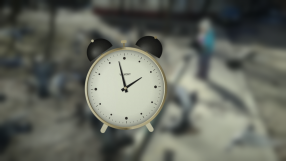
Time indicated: {"hour": 1, "minute": 58}
